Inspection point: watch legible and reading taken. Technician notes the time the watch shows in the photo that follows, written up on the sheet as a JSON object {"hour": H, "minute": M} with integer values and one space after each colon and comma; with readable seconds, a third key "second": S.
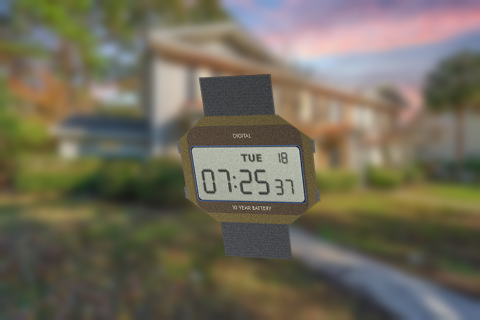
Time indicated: {"hour": 7, "minute": 25, "second": 37}
